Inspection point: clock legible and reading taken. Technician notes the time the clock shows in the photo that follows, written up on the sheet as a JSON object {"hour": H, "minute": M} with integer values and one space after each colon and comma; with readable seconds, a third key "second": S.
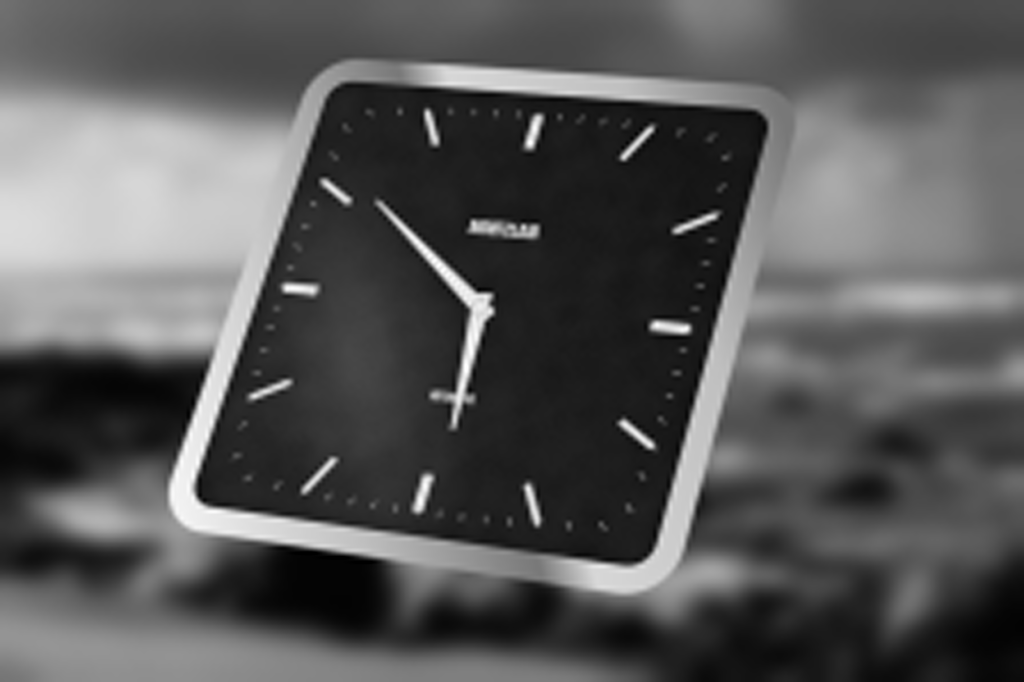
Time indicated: {"hour": 5, "minute": 51}
